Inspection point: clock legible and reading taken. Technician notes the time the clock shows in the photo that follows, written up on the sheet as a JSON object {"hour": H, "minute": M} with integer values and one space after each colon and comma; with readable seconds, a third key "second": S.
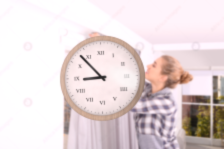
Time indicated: {"hour": 8, "minute": 53}
